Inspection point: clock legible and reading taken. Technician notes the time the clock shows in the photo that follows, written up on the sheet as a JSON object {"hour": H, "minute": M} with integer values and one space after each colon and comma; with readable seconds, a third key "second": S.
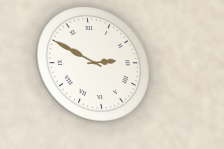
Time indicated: {"hour": 2, "minute": 50}
